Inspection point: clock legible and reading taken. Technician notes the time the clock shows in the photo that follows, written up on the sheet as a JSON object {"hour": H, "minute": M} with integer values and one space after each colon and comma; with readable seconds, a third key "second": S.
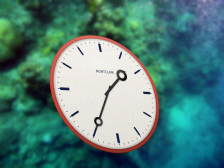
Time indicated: {"hour": 1, "minute": 35}
